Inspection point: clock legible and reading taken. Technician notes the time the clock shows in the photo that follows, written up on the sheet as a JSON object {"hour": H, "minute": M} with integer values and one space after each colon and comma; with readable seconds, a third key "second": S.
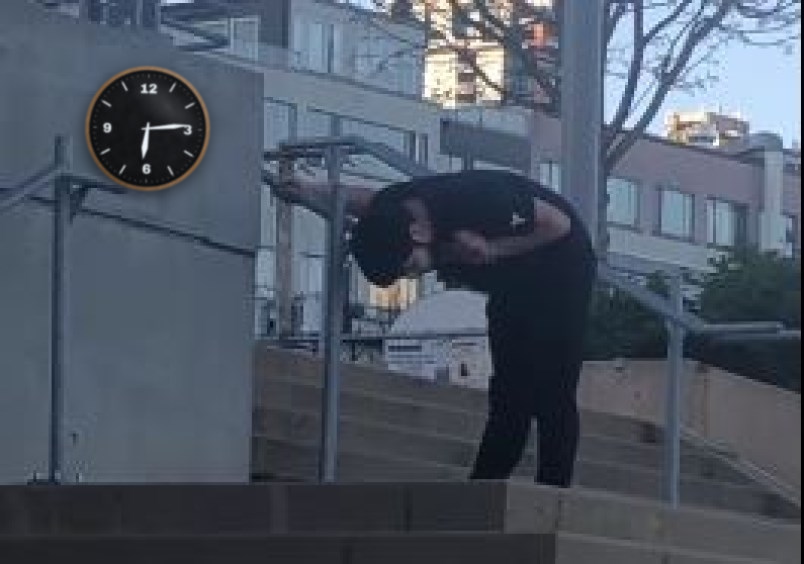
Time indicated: {"hour": 6, "minute": 14}
